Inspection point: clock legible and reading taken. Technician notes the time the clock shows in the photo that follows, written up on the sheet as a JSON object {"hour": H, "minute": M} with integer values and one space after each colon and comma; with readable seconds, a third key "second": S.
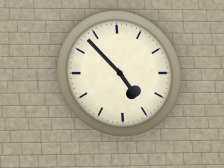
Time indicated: {"hour": 4, "minute": 53}
